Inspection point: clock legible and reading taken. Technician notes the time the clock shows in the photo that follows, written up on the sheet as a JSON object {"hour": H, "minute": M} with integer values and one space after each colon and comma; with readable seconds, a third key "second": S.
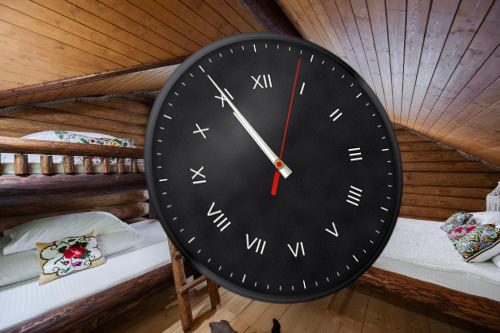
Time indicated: {"hour": 10, "minute": 55, "second": 4}
